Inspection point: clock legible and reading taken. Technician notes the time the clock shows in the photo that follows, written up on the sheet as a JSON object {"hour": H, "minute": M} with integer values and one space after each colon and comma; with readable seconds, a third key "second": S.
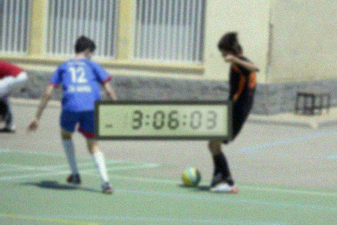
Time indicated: {"hour": 3, "minute": 6, "second": 3}
